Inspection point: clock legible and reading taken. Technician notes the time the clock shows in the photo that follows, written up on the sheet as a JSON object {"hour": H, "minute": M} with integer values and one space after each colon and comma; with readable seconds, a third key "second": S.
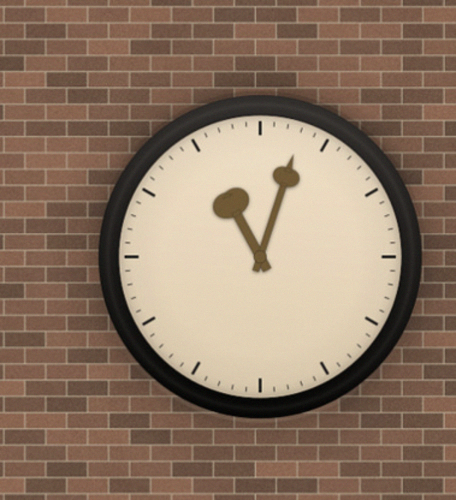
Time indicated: {"hour": 11, "minute": 3}
